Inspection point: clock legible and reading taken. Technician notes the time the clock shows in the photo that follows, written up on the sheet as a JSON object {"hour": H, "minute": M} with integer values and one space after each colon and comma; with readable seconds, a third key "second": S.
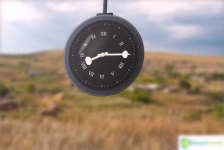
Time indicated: {"hour": 8, "minute": 15}
